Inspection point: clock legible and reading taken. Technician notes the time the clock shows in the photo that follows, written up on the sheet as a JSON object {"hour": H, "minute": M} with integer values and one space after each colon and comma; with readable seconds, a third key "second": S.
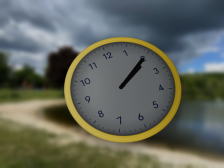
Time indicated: {"hour": 2, "minute": 10}
